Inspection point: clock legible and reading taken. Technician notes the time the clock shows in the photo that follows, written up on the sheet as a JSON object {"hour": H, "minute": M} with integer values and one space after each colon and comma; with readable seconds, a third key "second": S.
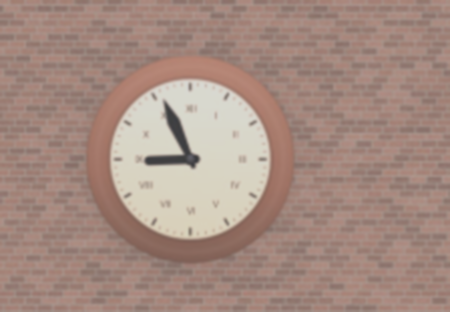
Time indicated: {"hour": 8, "minute": 56}
